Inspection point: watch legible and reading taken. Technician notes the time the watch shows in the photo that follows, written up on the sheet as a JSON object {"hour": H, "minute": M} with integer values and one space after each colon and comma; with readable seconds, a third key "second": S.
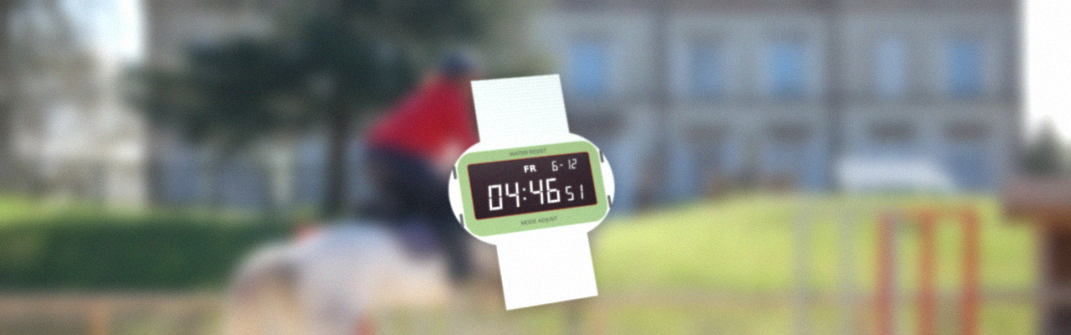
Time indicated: {"hour": 4, "minute": 46, "second": 51}
